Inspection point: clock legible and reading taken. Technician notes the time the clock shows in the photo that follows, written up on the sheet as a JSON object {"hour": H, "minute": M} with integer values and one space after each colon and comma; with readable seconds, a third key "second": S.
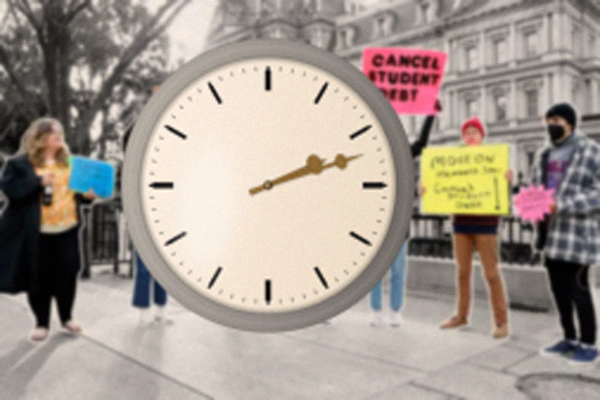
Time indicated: {"hour": 2, "minute": 12}
